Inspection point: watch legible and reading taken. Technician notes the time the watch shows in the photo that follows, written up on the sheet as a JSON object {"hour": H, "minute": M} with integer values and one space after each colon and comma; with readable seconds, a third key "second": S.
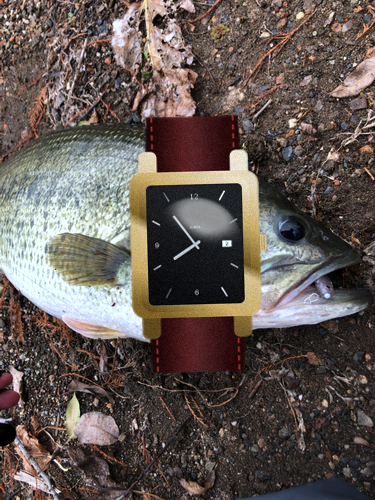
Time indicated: {"hour": 7, "minute": 54}
